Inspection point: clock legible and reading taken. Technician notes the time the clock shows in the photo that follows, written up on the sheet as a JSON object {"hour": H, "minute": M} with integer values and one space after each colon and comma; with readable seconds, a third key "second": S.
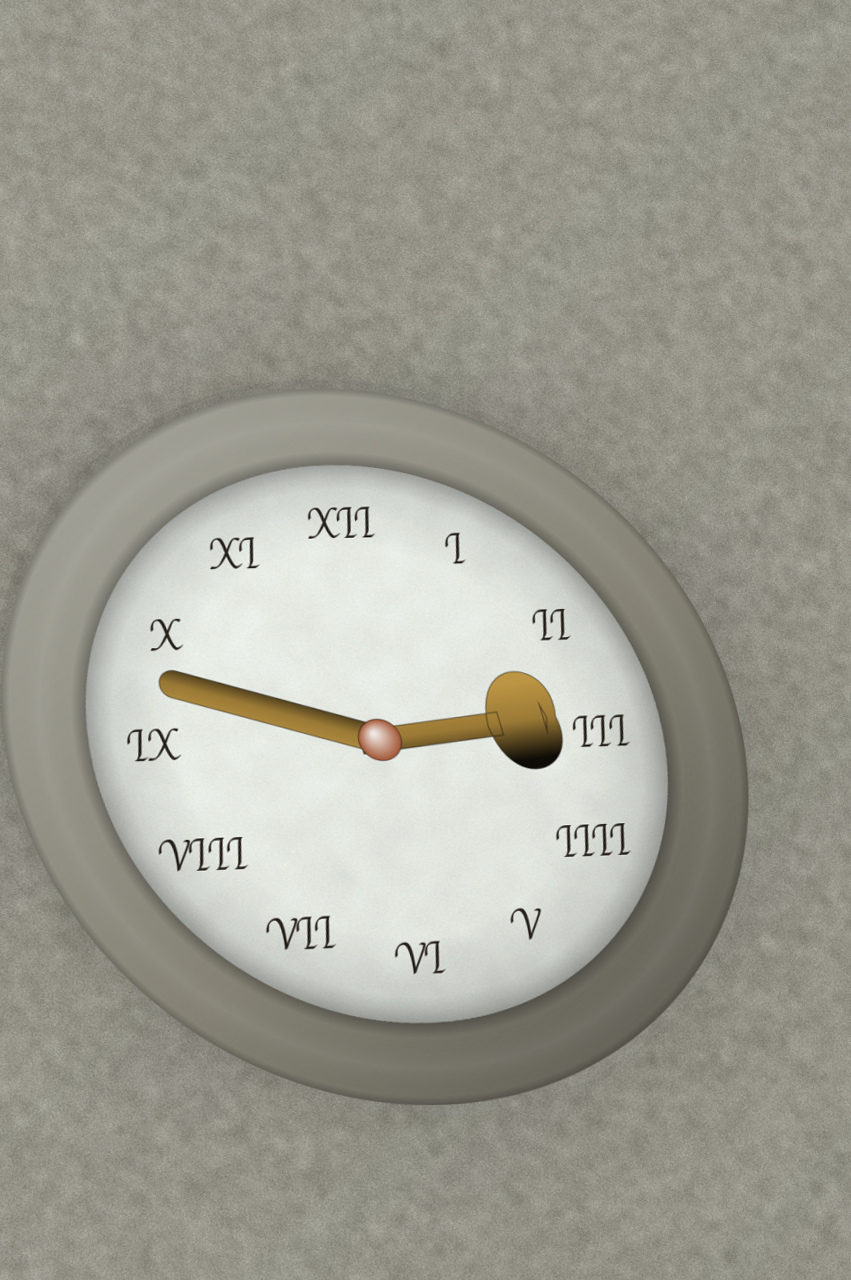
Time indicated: {"hour": 2, "minute": 48}
